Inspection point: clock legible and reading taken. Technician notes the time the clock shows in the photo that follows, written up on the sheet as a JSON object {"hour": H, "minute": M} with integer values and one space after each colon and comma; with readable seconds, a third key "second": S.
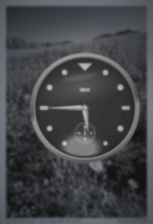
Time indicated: {"hour": 5, "minute": 45}
